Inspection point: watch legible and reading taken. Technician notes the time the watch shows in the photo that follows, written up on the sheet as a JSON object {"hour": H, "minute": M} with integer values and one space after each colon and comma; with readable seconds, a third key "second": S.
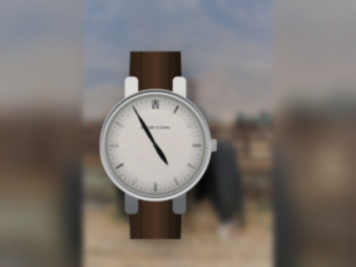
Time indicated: {"hour": 4, "minute": 55}
